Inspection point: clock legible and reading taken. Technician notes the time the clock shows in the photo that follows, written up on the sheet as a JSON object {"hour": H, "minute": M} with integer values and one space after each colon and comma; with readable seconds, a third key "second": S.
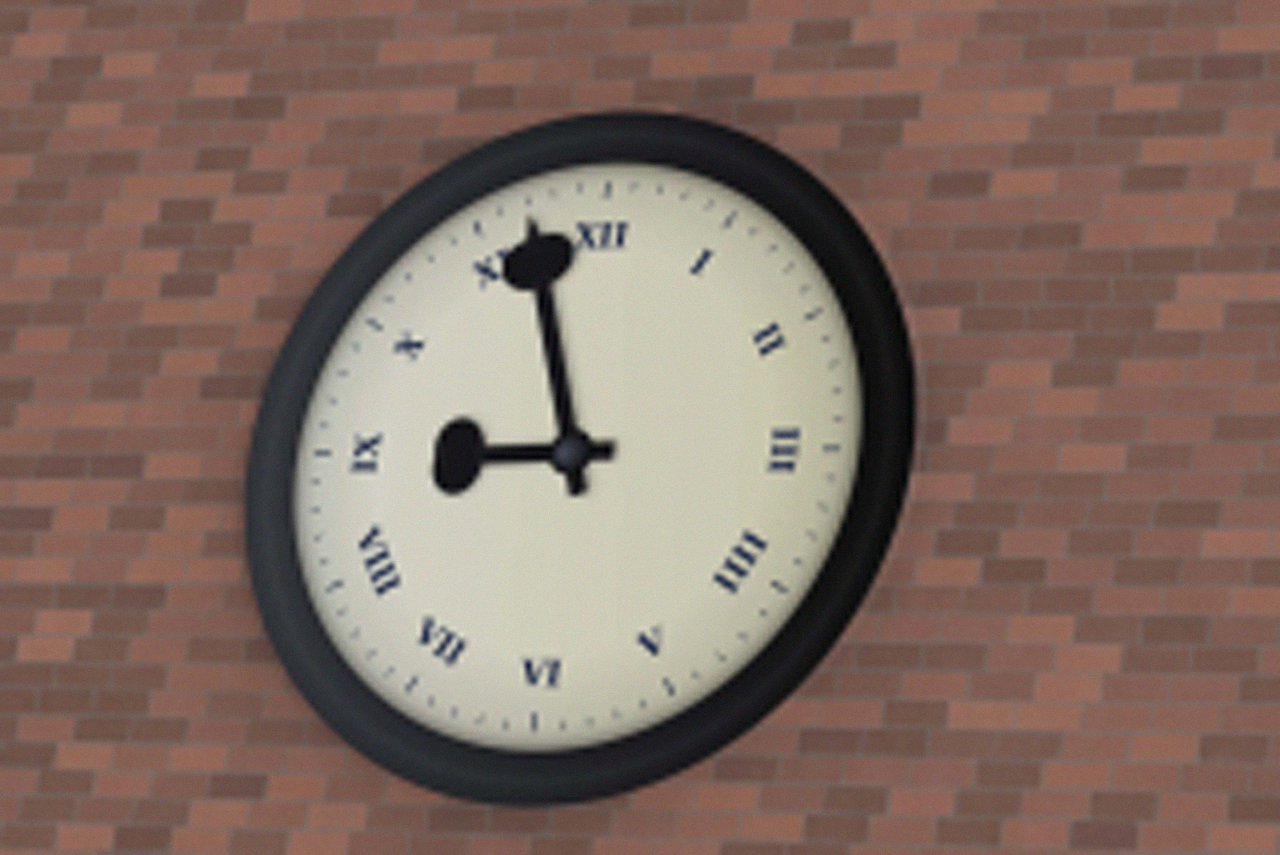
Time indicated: {"hour": 8, "minute": 57}
